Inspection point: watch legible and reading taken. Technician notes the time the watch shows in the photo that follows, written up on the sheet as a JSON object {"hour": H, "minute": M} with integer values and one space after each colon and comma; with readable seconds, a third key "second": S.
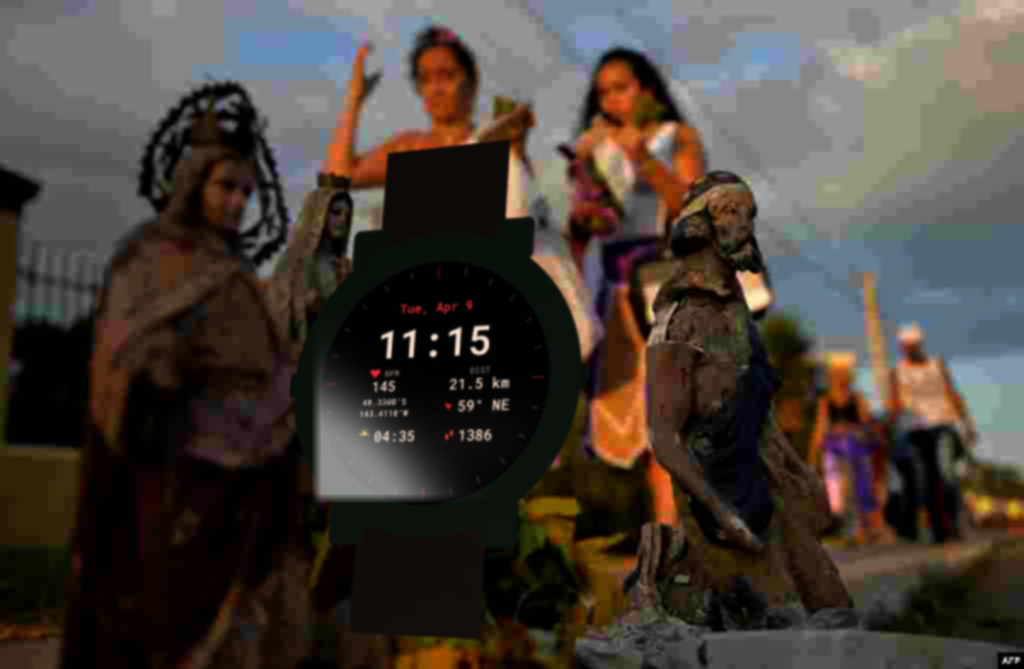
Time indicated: {"hour": 11, "minute": 15}
